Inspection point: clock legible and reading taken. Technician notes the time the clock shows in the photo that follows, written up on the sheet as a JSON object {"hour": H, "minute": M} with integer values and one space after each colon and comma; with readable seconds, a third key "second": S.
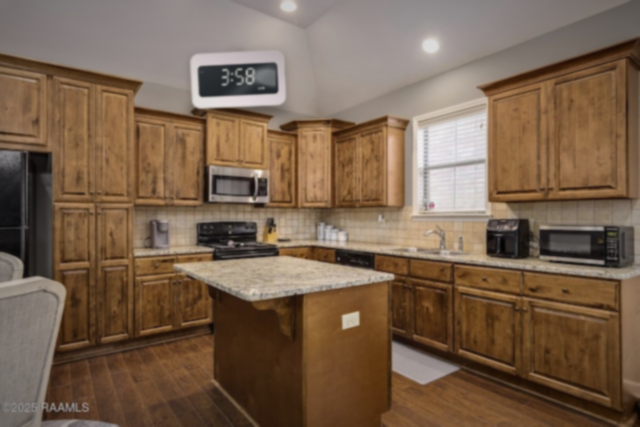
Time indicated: {"hour": 3, "minute": 58}
